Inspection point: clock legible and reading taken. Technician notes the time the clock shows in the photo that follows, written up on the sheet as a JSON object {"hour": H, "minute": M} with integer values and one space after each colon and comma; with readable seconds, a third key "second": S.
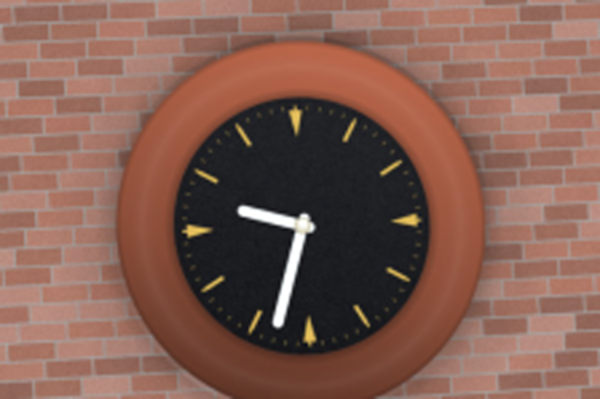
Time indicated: {"hour": 9, "minute": 33}
